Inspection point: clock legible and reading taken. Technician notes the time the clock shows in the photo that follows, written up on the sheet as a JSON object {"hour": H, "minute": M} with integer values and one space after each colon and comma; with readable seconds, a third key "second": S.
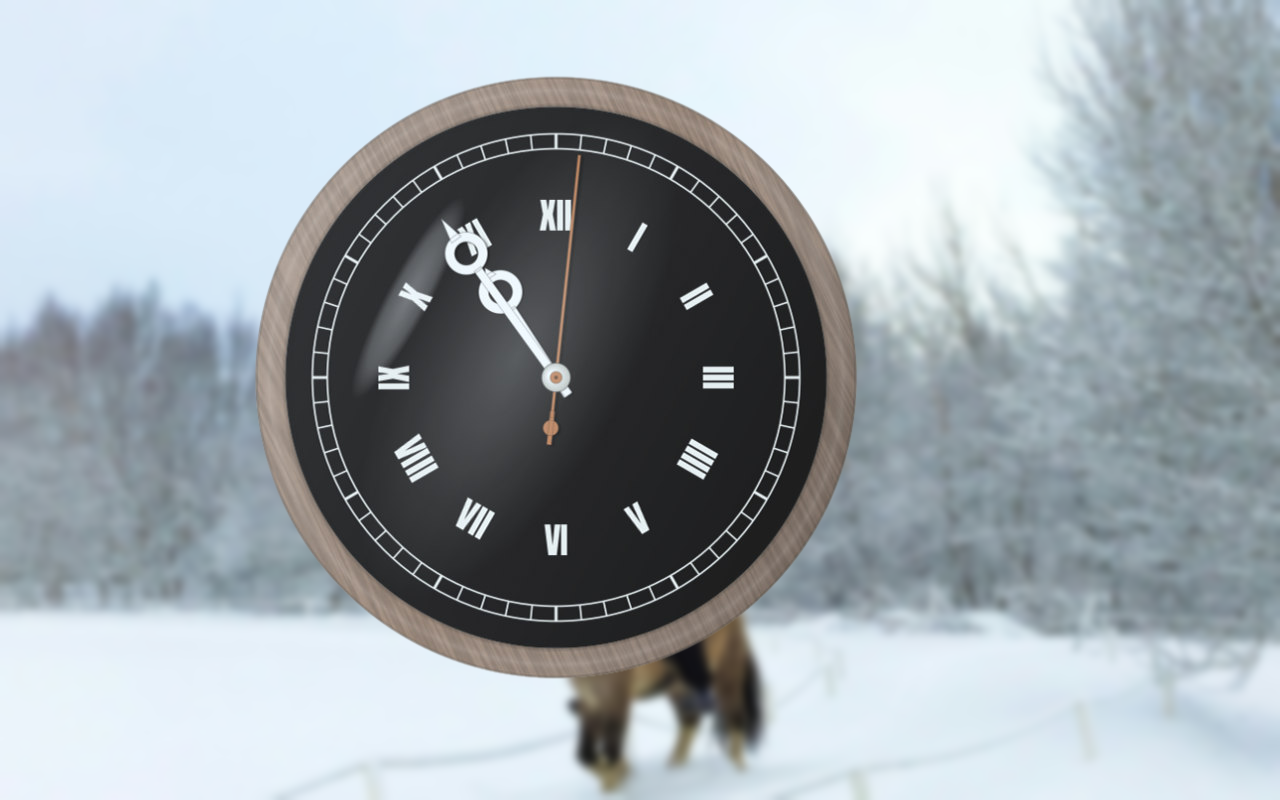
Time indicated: {"hour": 10, "minute": 54, "second": 1}
